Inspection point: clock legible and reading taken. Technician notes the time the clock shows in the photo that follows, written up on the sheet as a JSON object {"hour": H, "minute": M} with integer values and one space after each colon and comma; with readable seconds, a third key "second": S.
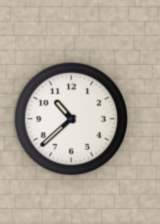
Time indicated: {"hour": 10, "minute": 38}
